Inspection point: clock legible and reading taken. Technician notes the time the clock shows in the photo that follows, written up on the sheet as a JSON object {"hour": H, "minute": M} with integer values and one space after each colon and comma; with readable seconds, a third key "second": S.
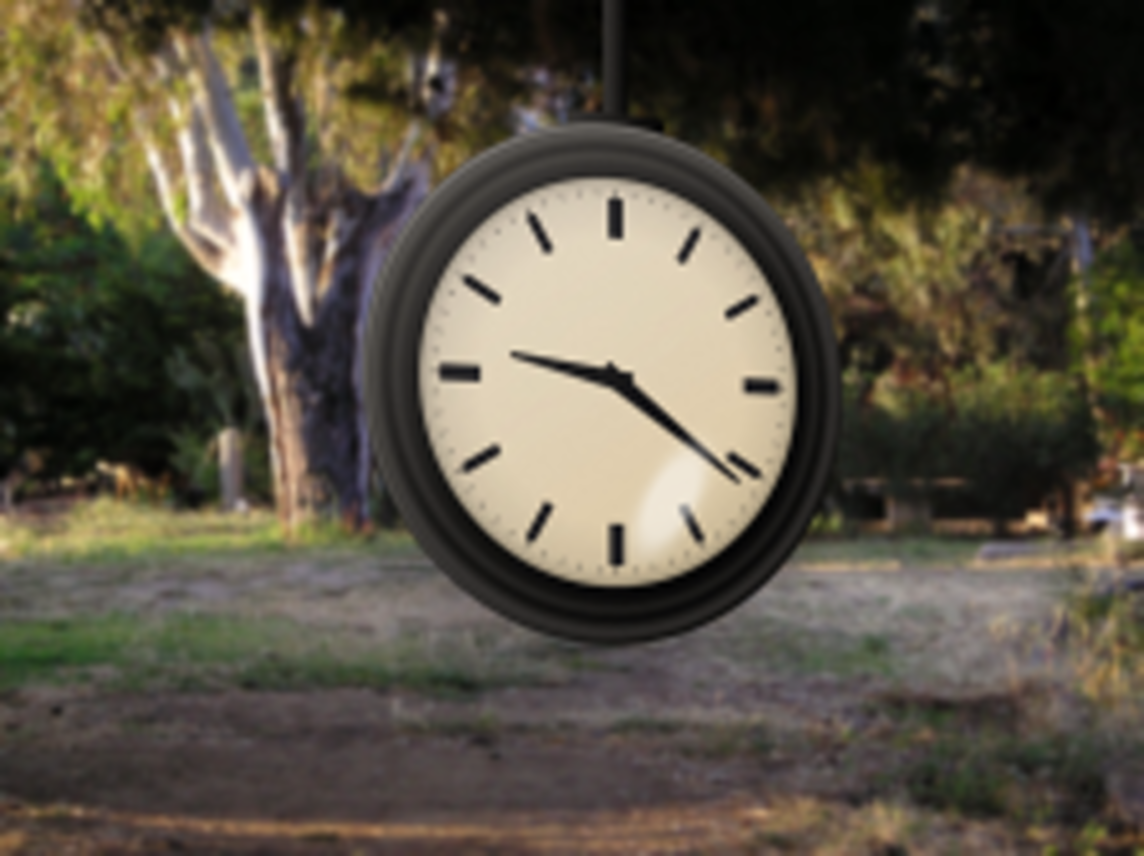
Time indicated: {"hour": 9, "minute": 21}
